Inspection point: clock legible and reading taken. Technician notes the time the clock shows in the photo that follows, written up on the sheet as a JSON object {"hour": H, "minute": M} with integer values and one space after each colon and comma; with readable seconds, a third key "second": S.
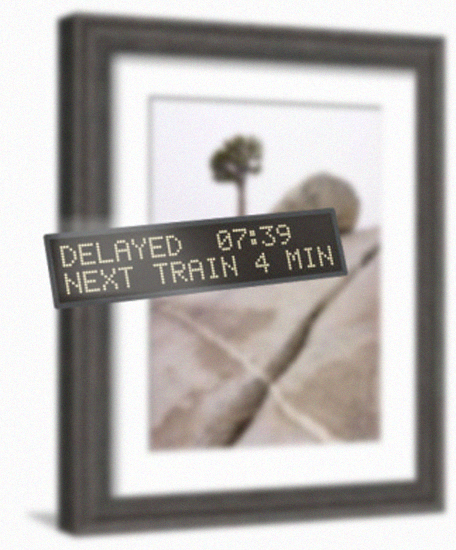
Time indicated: {"hour": 7, "minute": 39}
